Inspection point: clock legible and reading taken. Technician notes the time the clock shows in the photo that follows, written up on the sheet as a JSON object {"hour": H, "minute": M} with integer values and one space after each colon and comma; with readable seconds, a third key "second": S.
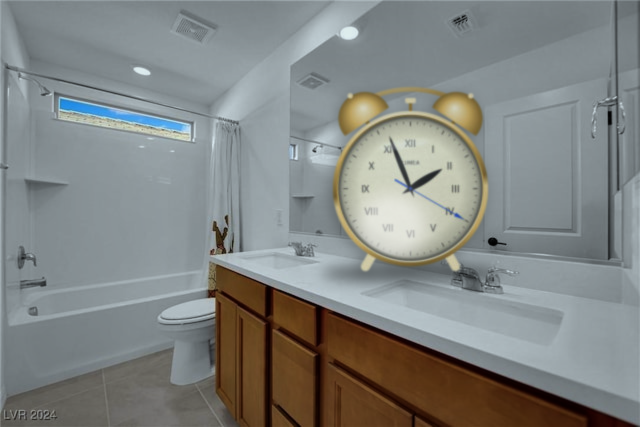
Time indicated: {"hour": 1, "minute": 56, "second": 20}
